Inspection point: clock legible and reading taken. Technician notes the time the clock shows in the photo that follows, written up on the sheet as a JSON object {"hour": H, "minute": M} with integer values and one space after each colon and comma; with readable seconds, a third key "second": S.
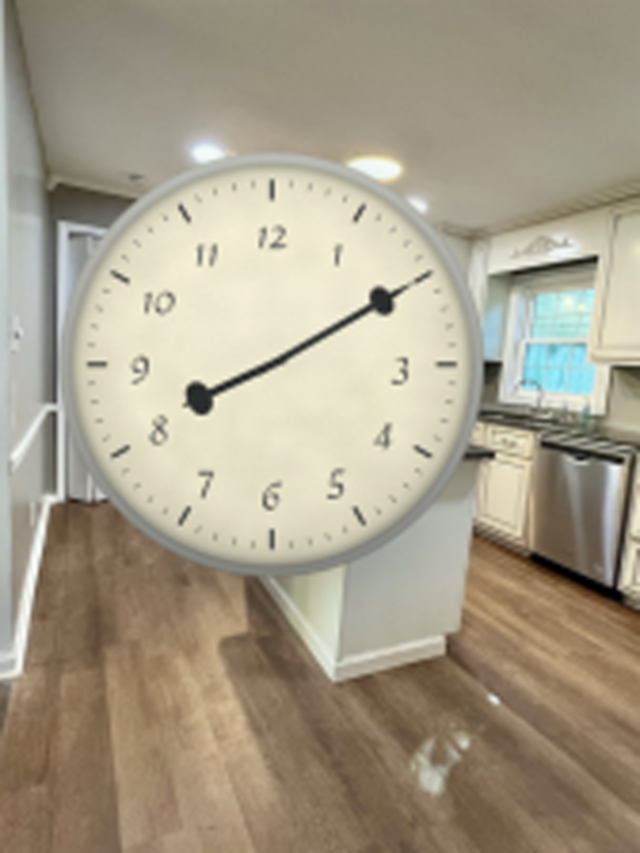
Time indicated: {"hour": 8, "minute": 10}
